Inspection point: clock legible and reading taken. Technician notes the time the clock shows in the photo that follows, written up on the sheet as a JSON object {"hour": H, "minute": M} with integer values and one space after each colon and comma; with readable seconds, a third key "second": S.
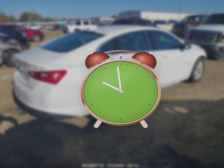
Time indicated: {"hour": 9, "minute": 59}
